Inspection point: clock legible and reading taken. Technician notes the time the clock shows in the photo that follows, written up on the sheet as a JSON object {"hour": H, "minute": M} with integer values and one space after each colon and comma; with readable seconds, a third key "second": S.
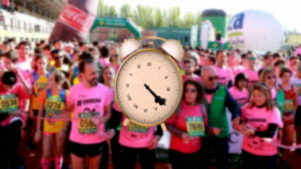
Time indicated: {"hour": 4, "minute": 21}
